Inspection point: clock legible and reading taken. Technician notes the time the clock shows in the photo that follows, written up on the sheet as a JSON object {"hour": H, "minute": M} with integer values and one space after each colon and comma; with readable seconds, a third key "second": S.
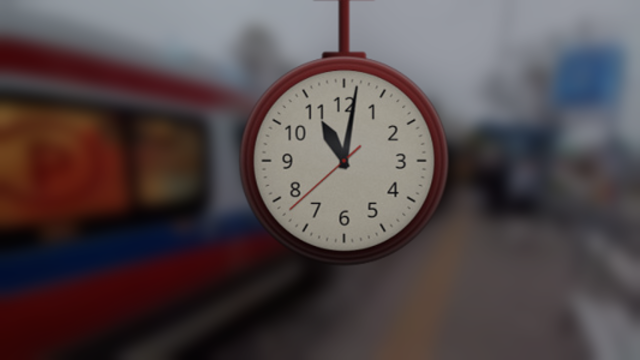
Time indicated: {"hour": 11, "minute": 1, "second": 38}
